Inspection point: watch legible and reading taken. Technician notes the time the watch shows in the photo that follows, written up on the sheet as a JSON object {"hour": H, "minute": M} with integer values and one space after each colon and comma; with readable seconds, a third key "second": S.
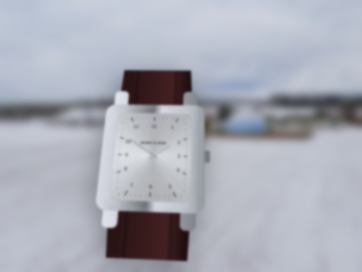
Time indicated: {"hour": 1, "minute": 51}
